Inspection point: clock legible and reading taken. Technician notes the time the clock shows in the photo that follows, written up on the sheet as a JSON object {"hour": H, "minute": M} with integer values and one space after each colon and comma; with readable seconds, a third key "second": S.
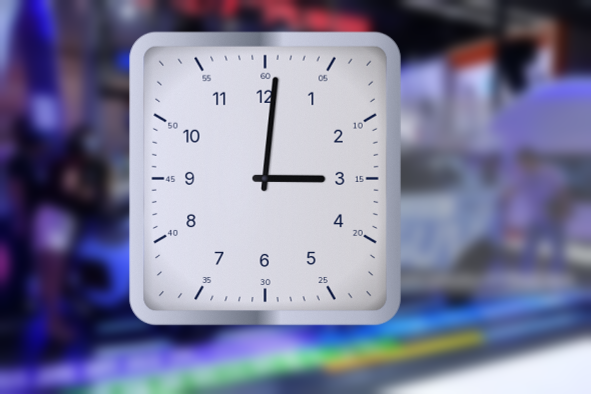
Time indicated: {"hour": 3, "minute": 1}
